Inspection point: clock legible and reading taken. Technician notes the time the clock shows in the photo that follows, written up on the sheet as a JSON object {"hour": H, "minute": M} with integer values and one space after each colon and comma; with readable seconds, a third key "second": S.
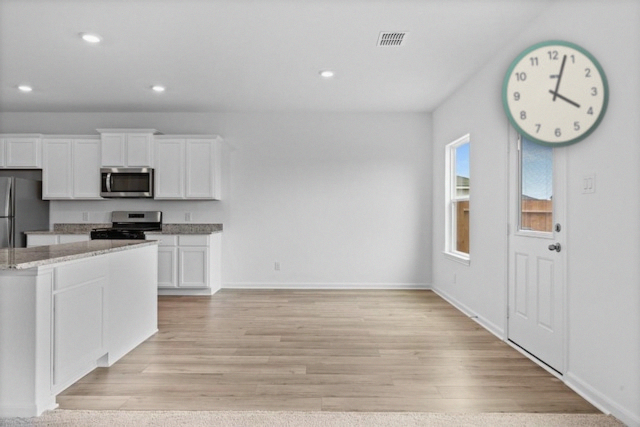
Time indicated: {"hour": 4, "minute": 3}
